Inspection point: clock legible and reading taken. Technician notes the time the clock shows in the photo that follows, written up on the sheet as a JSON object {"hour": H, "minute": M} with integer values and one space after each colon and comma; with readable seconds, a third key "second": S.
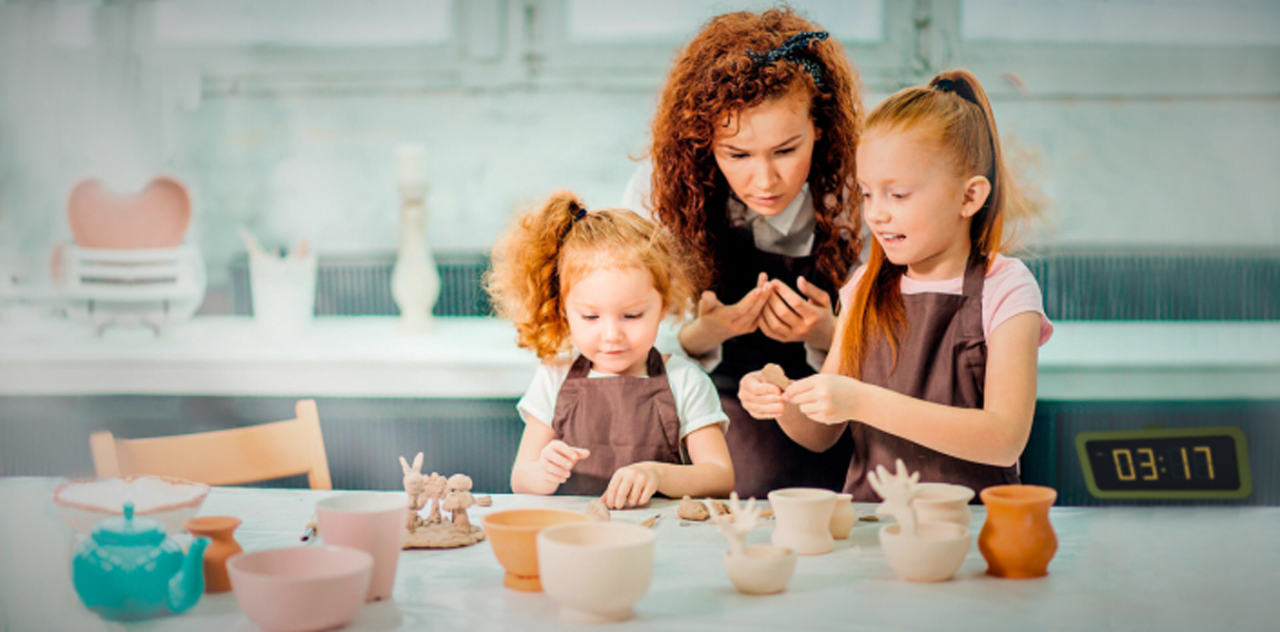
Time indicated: {"hour": 3, "minute": 17}
